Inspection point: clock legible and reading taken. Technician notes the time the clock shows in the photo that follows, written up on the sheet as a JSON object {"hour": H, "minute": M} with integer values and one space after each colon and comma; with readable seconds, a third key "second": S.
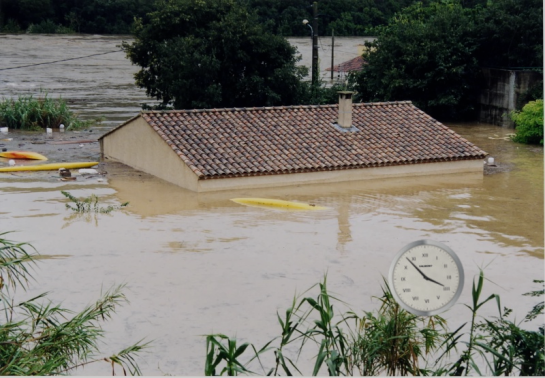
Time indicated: {"hour": 3, "minute": 53}
